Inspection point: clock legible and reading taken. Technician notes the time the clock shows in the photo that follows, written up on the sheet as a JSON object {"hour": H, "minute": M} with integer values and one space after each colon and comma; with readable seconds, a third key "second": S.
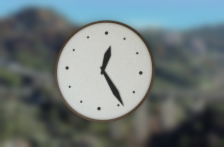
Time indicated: {"hour": 12, "minute": 24}
